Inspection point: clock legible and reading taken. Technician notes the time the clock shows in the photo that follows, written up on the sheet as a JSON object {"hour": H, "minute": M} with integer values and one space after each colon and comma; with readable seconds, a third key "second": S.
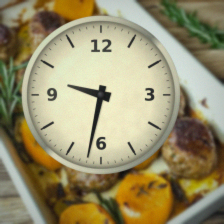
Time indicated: {"hour": 9, "minute": 32}
